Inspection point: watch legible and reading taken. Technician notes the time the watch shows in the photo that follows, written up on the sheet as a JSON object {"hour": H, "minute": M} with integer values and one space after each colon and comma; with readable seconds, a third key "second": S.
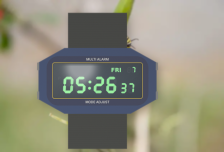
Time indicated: {"hour": 5, "minute": 26, "second": 37}
